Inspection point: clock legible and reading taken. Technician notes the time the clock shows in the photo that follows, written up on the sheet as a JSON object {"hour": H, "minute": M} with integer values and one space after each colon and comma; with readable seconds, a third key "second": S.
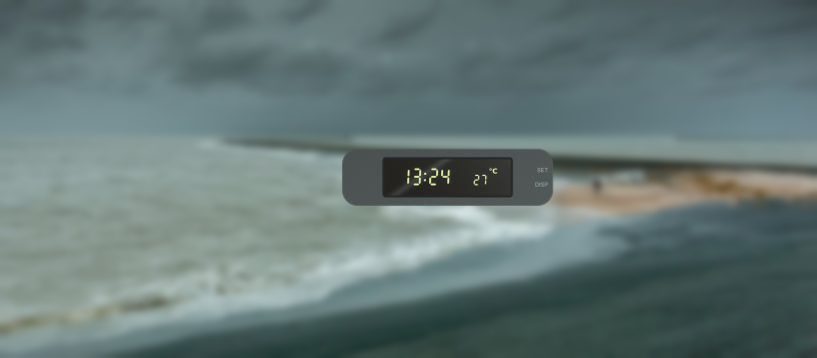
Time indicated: {"hour": 13, "minute": 24}
